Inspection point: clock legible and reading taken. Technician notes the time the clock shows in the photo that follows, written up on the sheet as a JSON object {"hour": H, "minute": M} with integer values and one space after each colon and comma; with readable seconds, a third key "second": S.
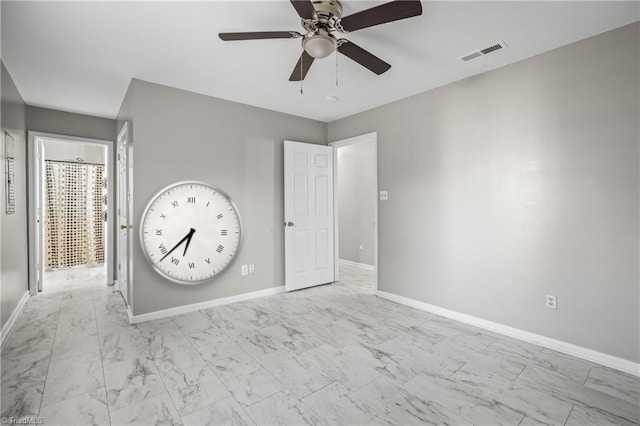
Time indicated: {"hour": 6, "minute": 38}
